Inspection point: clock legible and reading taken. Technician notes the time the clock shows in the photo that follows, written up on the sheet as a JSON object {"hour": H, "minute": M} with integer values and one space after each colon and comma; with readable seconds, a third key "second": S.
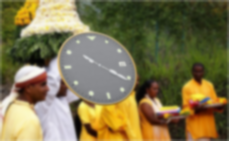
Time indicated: {"hour": 10, "minute": 21}
